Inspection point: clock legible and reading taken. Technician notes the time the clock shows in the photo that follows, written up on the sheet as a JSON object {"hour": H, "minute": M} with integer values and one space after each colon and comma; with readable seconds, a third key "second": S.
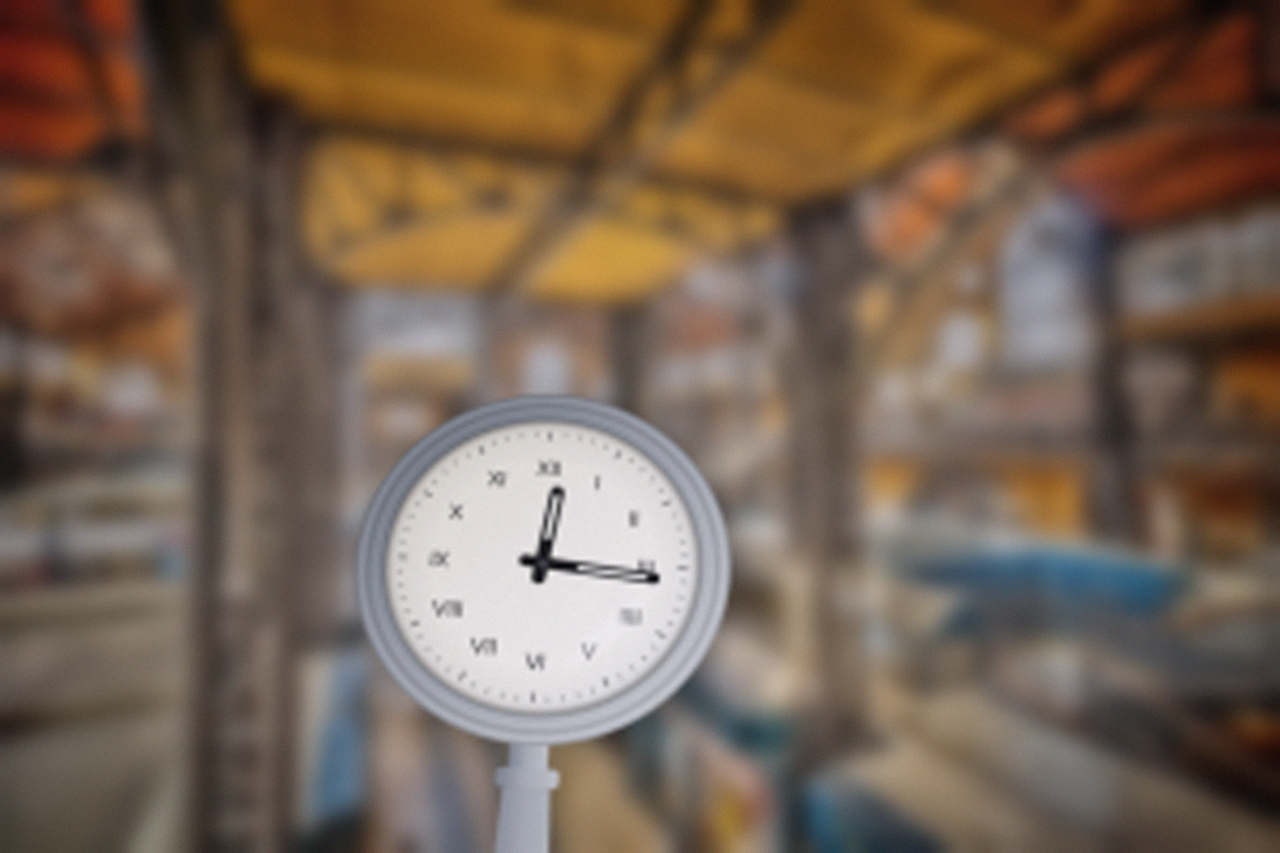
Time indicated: {"hour": 12, "minute": 16}
